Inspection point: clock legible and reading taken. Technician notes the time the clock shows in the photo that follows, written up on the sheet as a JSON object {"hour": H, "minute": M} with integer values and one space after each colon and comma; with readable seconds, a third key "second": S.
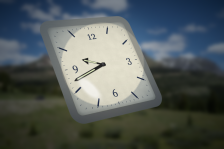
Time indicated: {"hour": 9, "minute": 42}
